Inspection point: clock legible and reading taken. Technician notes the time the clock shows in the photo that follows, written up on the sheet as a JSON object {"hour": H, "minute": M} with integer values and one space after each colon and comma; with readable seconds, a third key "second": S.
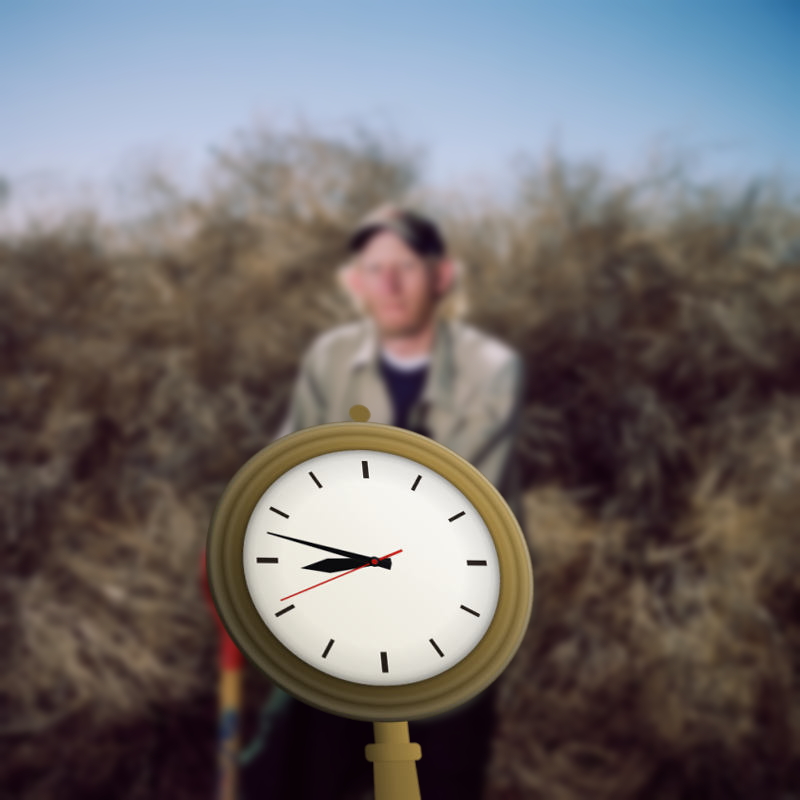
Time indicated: {"hour": 8, "minute": 47, "second": 41}
